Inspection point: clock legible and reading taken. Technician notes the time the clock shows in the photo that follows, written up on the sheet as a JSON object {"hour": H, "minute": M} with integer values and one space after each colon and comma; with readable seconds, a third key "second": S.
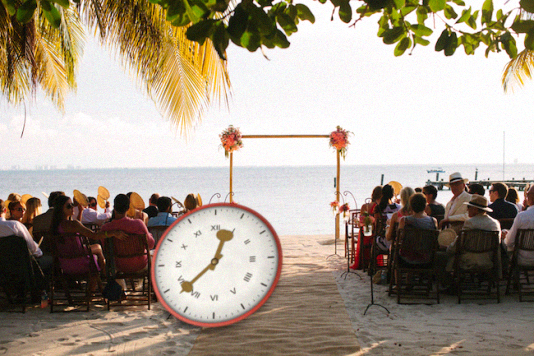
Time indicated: {"hour": 12, "minute": 38}
